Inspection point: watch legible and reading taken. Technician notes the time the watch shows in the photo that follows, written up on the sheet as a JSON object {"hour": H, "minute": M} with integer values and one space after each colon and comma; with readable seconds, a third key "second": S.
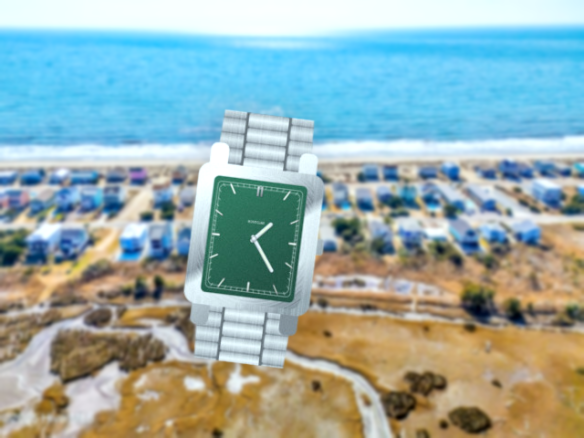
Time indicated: {"hour": 1, "minute": 24}
